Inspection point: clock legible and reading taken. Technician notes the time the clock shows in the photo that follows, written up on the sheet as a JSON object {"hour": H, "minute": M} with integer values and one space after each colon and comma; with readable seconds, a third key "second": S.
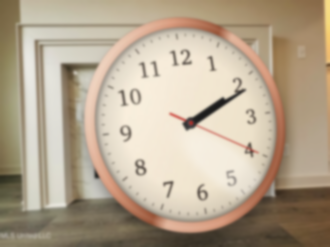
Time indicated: {"hour": 2, "minute": 11, "second": 20}
